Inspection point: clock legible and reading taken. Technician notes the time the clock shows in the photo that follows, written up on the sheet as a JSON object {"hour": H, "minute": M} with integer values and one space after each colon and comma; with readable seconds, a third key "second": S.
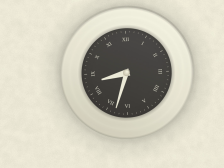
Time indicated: {"hour": 8, "minute": 33}
